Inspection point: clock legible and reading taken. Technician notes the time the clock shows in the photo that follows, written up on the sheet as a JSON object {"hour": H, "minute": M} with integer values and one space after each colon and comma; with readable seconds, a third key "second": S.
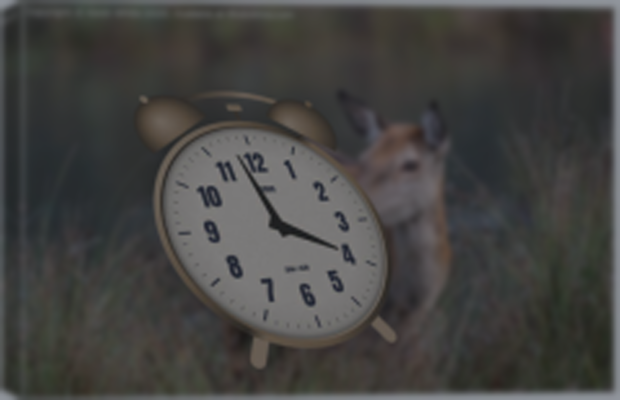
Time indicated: {"hour": 3, "minute": 58}
